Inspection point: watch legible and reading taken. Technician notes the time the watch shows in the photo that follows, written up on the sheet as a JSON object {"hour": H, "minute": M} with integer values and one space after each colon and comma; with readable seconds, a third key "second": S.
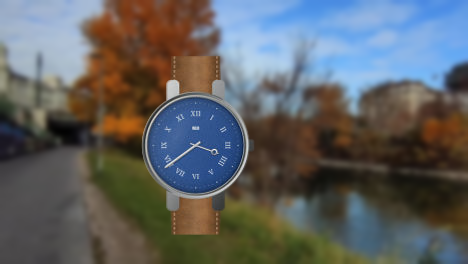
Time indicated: {"hour": 3, "minute": 39}
